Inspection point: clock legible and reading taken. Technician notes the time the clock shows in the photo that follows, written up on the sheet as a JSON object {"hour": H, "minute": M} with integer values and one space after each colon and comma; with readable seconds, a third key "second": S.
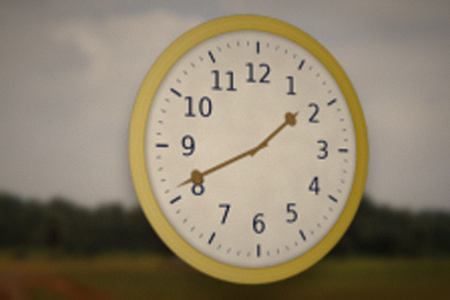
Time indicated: {"hour": 1, "minute": 41}
